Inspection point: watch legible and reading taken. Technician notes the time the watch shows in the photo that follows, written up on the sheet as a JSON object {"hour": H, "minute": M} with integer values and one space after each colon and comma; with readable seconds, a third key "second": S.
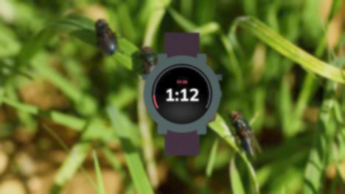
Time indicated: {"hour": 1, "minute": 12}
